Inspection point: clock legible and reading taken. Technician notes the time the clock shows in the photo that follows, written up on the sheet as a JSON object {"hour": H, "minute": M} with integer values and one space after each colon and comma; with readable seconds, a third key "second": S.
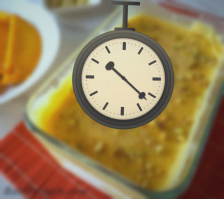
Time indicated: {"hour": 10, "minute": 22}
